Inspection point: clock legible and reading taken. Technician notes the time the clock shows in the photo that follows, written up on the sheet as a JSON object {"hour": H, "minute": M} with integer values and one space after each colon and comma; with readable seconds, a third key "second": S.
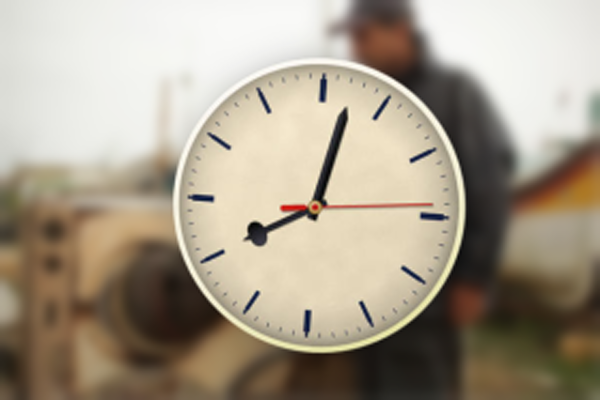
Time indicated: {"hour": 8, "minute": 2, "second": 14}
